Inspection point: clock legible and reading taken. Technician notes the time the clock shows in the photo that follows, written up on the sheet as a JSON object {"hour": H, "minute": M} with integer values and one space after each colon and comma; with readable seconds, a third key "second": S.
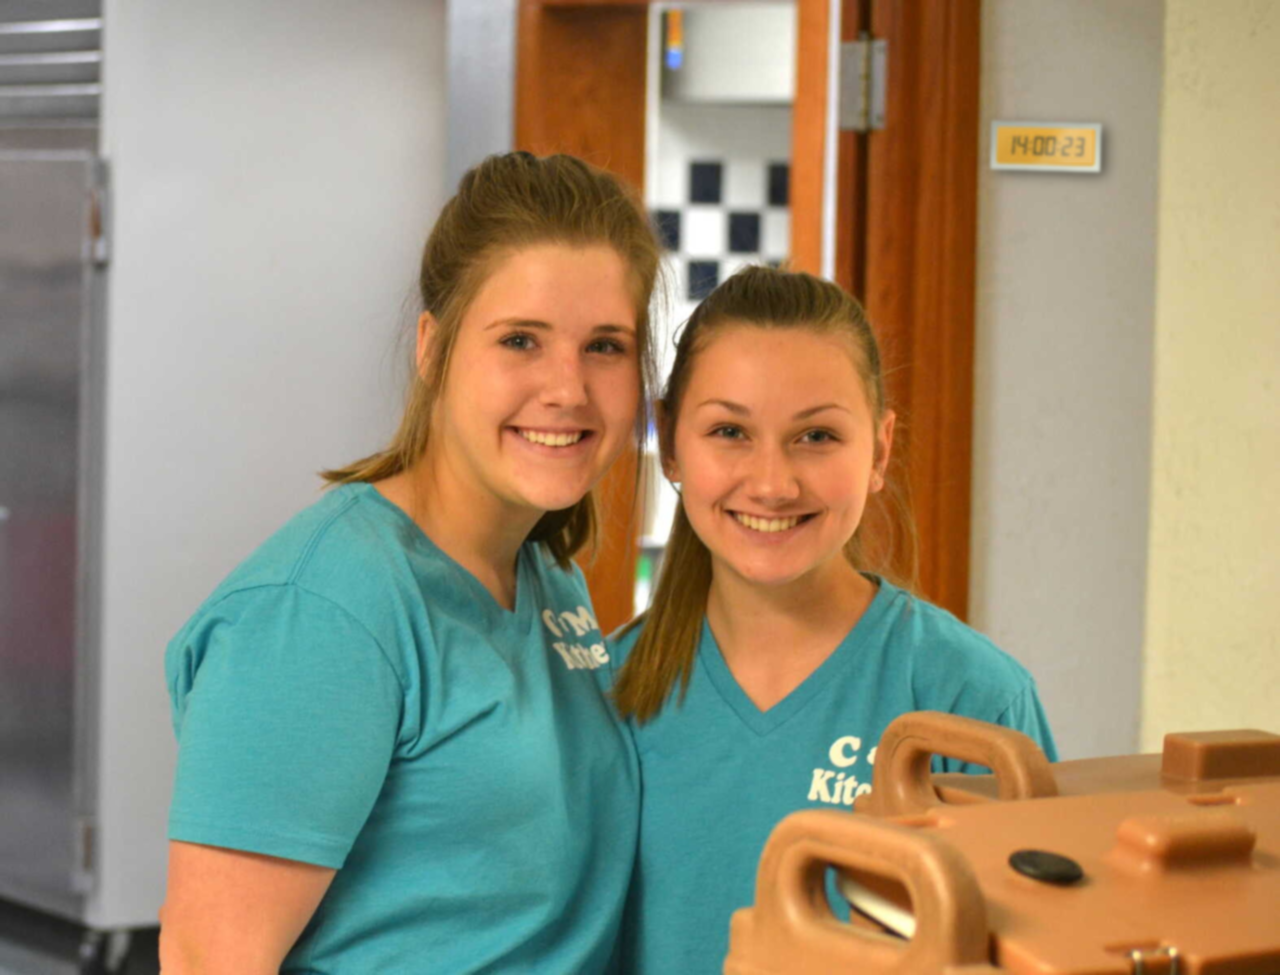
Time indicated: {"hour": 14, "minute": 0, "second": 23}
